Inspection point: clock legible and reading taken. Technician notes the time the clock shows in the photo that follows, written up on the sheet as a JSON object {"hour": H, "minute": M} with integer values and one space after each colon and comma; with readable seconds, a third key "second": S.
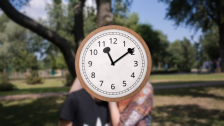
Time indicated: {"hour": 11, "minute": 9}
